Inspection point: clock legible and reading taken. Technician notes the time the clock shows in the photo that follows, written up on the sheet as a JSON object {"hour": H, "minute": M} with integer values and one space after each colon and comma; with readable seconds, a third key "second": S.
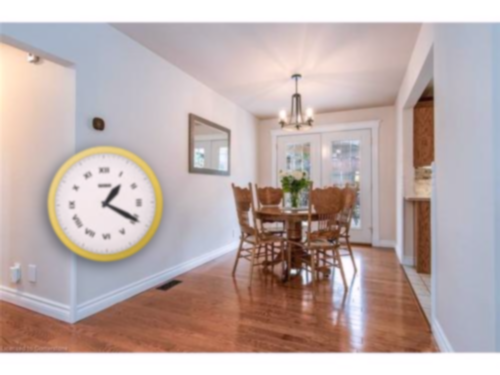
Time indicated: {"hour": 1, "minute": 20}
